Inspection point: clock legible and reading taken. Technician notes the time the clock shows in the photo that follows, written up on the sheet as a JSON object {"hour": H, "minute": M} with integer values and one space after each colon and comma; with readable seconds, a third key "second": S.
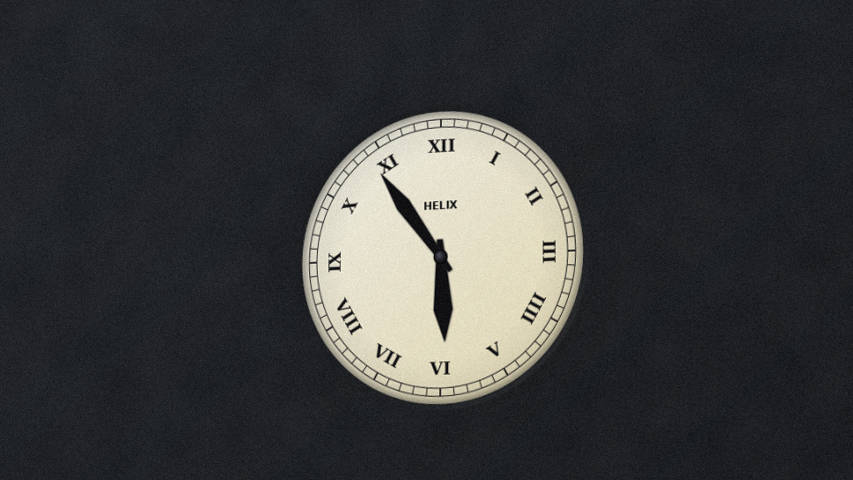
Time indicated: {"hour": 5, "minute": 54}
